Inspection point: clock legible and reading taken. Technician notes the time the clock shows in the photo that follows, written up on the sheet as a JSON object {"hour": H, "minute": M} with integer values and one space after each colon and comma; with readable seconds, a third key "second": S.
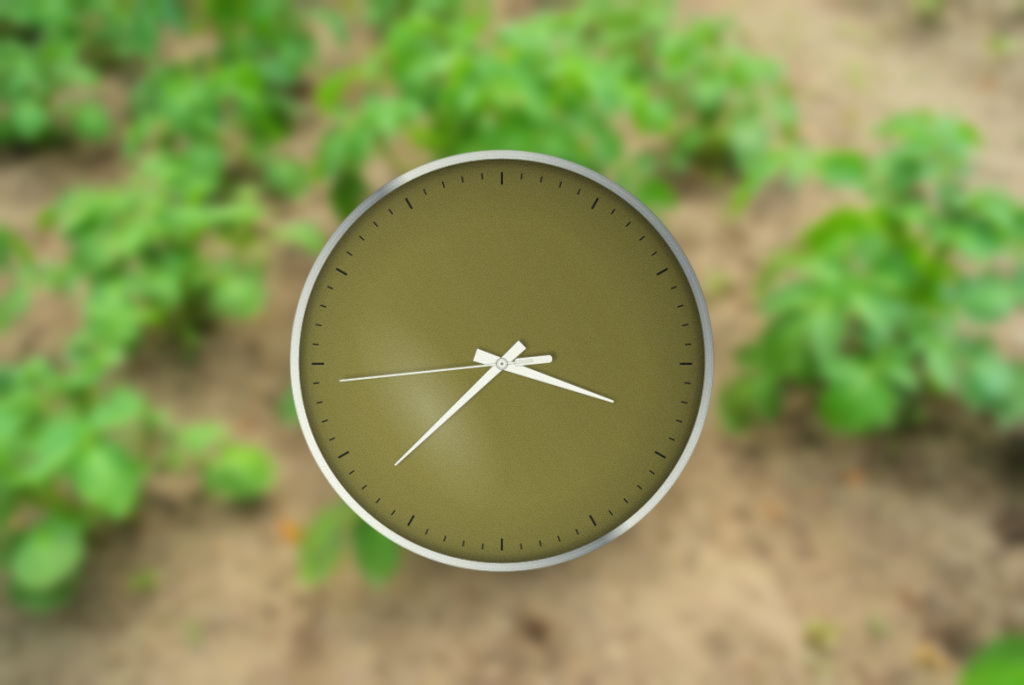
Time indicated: {"hour": 3, "minute": 37, "second": 44}
